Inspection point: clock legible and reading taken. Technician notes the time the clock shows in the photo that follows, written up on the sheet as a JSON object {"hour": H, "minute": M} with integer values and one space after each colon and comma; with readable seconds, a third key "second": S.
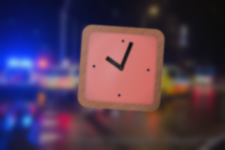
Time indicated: {"hour": 10, "minute": 3}
